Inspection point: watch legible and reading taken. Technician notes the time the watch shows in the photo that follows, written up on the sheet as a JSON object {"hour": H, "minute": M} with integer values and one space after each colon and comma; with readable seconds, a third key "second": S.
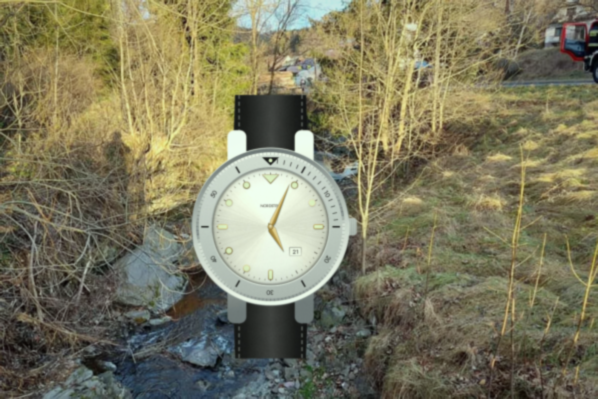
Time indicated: {"hour": 5, "minute": 4}
